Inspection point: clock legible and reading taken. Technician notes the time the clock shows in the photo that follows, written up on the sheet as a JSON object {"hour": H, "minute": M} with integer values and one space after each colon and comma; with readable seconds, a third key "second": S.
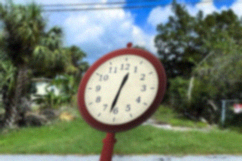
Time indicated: {"hour": 12, "minute": 32}
